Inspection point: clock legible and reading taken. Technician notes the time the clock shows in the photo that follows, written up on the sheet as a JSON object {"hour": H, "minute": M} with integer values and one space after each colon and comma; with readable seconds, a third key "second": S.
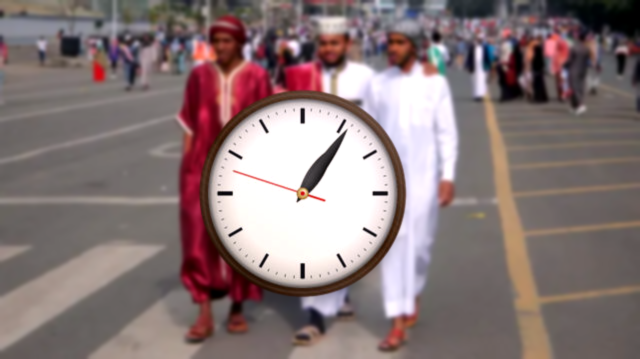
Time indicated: {"hour": 1, "minute": 5, "second": 48}
